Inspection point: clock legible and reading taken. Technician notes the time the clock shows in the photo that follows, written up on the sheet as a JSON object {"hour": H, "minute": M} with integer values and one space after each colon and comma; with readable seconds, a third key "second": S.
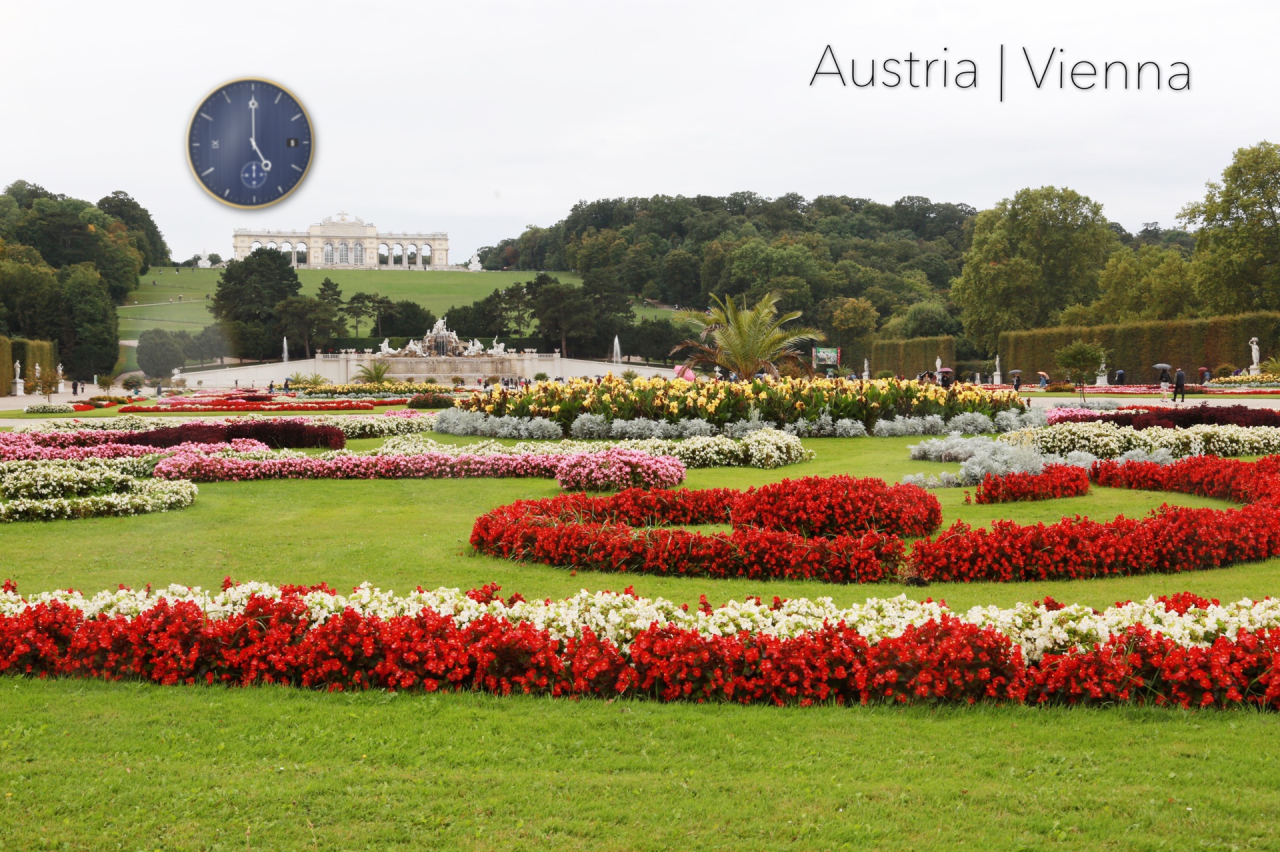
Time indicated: {"hour": 5, "minute": 0}
